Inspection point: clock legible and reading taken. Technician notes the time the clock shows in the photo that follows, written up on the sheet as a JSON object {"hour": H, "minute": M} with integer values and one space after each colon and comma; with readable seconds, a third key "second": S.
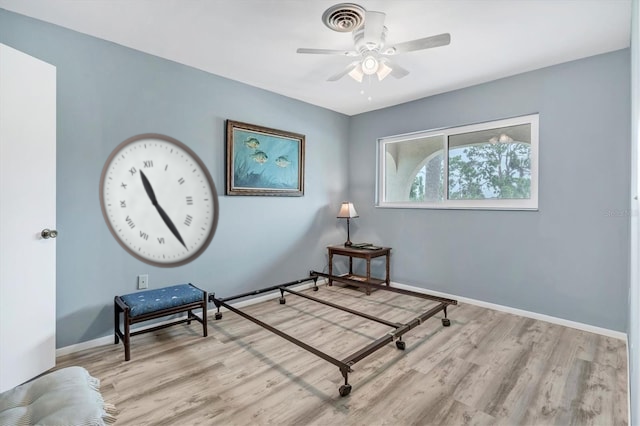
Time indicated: {"hour": 11, "minute": 25}
